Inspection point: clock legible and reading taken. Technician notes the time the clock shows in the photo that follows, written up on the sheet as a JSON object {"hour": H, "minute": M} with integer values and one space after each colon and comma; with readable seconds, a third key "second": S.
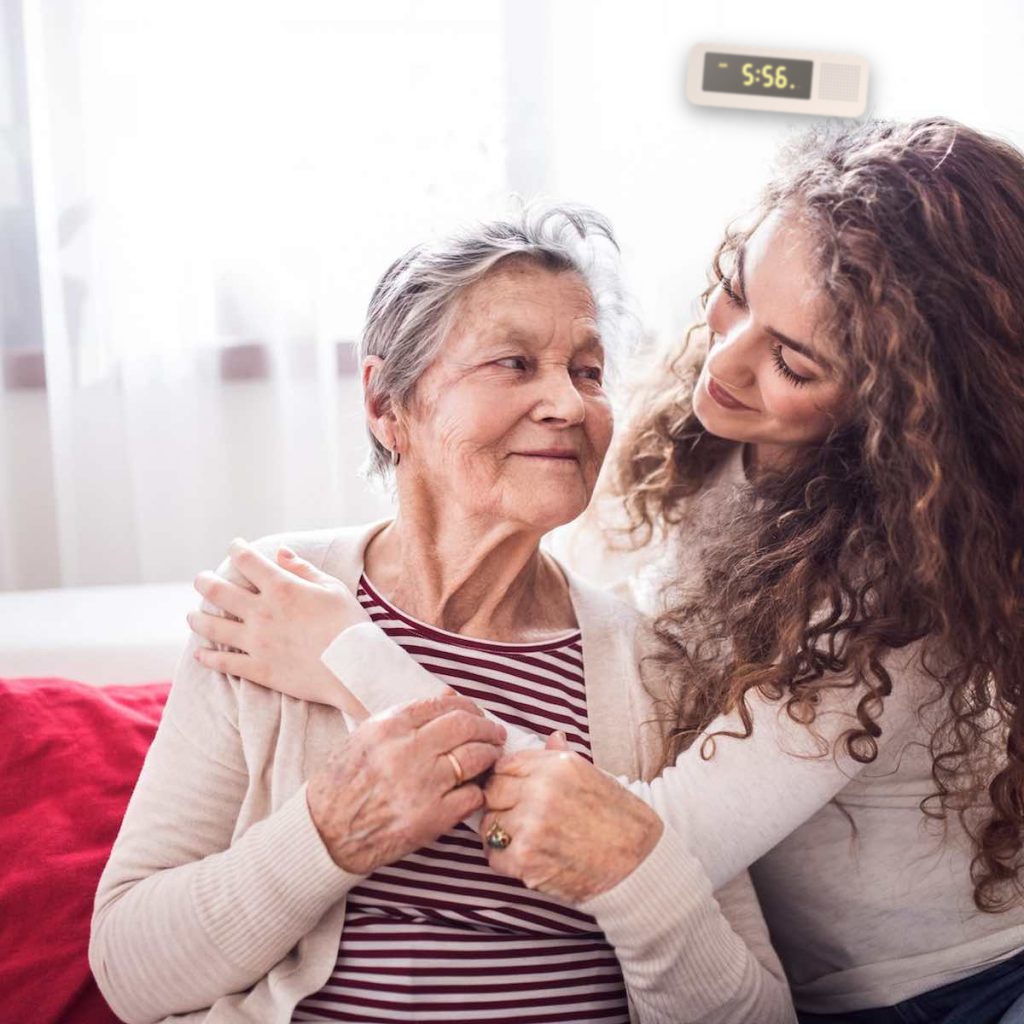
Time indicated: {"hour": 5, "minute": 56}
